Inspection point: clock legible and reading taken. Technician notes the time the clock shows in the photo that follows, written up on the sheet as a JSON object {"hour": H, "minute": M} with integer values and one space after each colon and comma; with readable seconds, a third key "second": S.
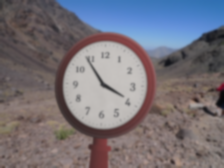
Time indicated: {"hour": 3, "minute": 54}
